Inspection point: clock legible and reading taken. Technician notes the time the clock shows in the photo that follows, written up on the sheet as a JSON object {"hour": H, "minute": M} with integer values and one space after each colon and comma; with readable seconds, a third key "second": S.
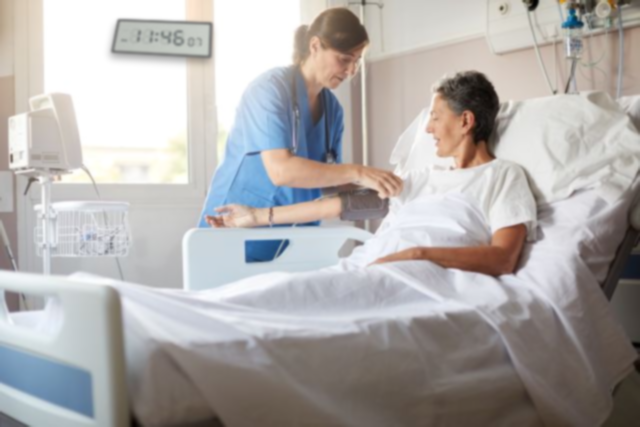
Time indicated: {"hour": 11, "minute": 46}
